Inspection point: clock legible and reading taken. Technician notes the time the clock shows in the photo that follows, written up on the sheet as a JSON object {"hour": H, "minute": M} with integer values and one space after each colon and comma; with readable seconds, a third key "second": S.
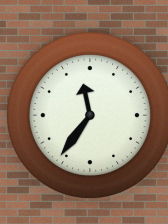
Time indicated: {"hour": 11, "minute": 36}
